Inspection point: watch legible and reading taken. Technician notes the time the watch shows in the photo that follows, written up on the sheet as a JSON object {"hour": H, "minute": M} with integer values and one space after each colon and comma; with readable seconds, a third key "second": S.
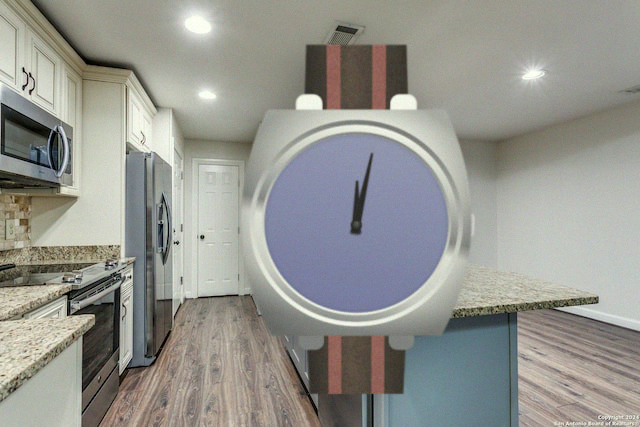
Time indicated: {"hour": 12, "minute": 2}
